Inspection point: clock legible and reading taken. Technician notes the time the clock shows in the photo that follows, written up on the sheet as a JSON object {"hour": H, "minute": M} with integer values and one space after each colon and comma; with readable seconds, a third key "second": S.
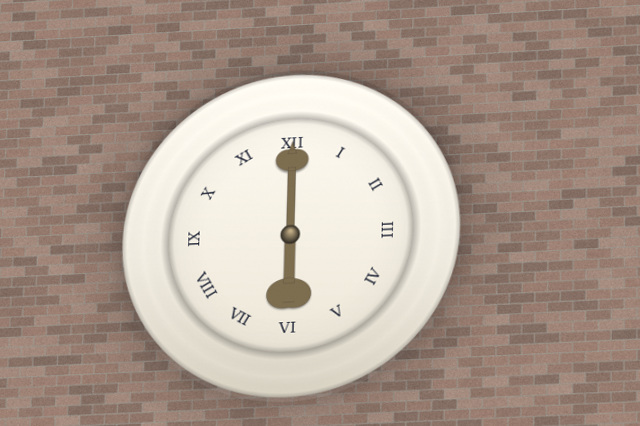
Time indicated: {"hour": 6, "minute": 0}
